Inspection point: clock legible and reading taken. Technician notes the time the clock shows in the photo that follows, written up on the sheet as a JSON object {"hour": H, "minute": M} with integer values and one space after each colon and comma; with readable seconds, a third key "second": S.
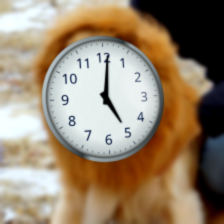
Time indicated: {"hour": 5, "minute": 1}
